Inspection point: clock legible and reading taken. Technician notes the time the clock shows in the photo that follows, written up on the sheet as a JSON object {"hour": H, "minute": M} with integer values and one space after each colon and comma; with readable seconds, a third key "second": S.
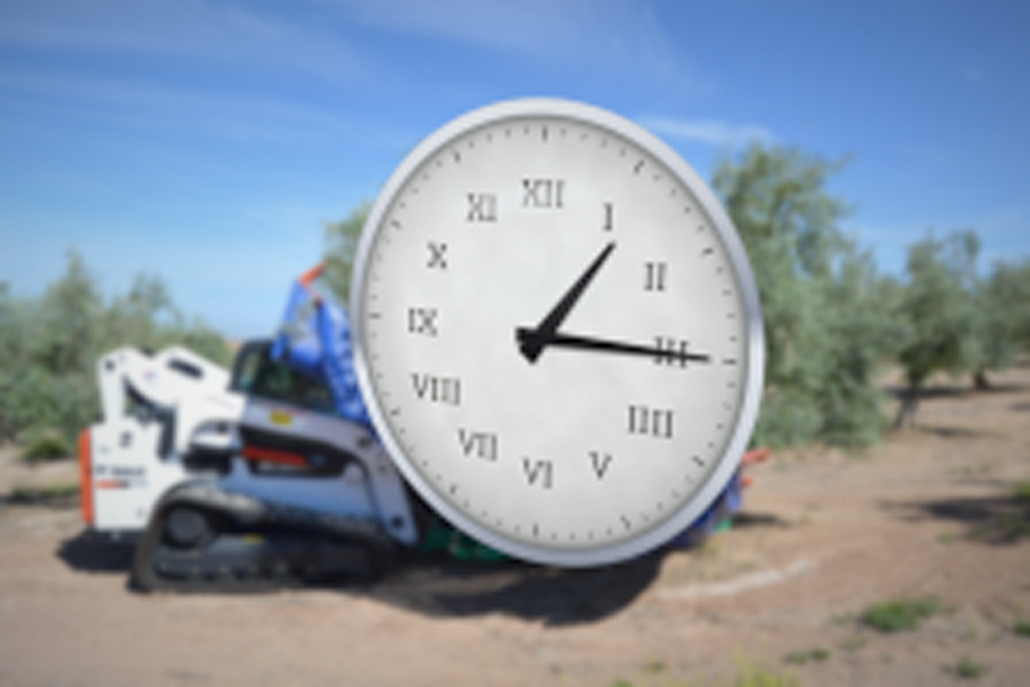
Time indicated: {"hour": 1, "minute": 15}
